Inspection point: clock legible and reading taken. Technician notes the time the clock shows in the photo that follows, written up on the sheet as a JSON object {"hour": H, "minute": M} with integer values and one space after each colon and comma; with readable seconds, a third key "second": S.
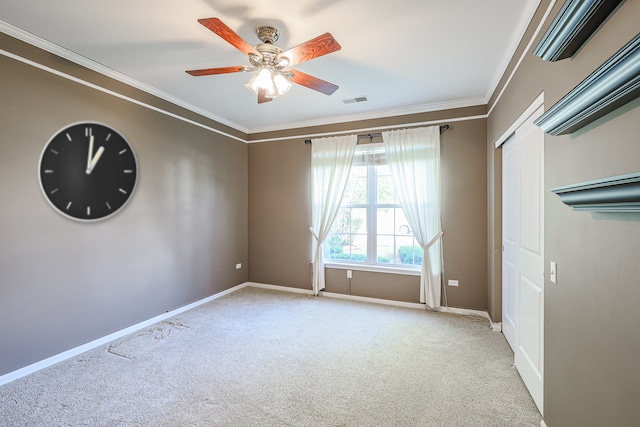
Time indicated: {"hour": 1, "minute": 1}
